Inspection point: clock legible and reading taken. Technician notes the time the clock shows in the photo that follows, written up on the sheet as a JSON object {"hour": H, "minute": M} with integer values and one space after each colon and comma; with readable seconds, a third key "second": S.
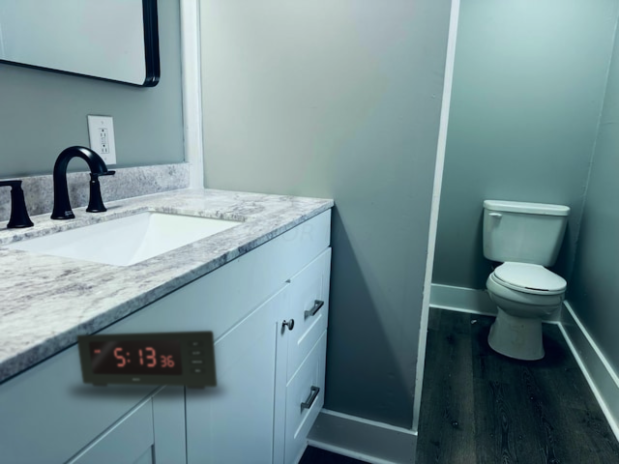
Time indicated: {"hour": 5, "minute": 13}
